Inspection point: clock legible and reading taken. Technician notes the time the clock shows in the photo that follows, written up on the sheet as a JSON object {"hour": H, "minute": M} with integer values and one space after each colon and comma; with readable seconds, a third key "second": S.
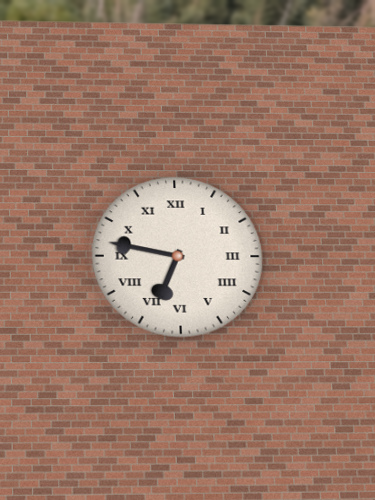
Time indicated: {"hour": 6, "minute": 47}
